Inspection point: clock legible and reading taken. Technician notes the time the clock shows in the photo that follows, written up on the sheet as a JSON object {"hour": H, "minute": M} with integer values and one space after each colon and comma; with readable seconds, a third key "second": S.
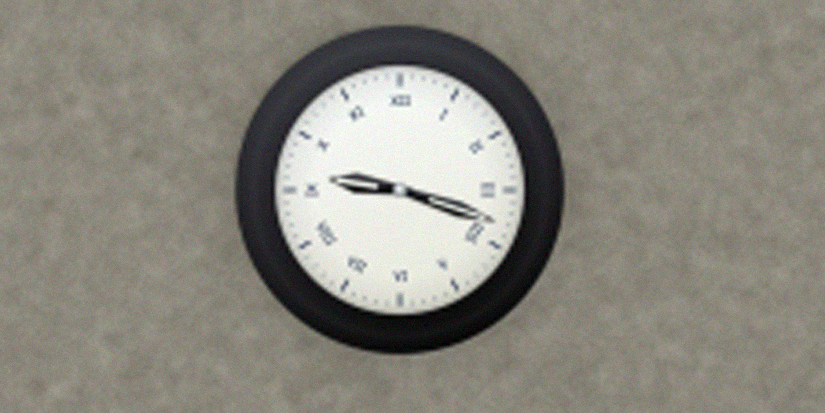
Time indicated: {"hour": 9, "minute": 18}
